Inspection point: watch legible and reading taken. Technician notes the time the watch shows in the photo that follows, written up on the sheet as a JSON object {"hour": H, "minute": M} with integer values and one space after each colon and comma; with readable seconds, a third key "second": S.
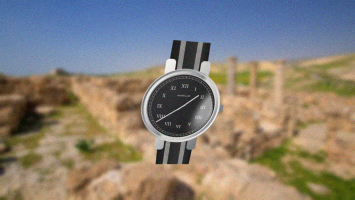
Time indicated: {"hour": 1, "minute": 39}
